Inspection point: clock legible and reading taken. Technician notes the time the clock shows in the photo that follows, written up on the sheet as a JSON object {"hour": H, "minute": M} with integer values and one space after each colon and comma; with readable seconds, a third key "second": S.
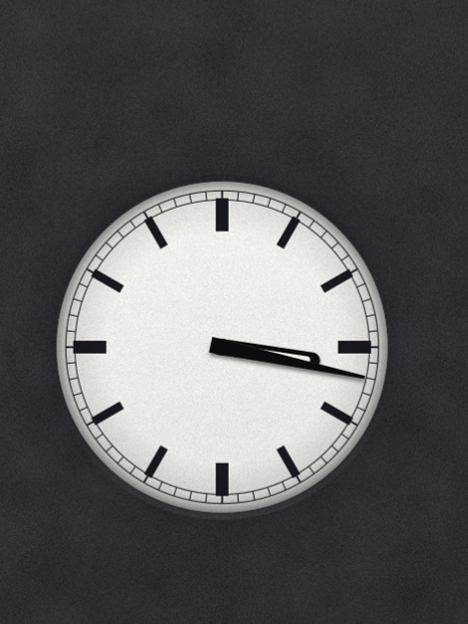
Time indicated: {"hour": 3, "minute": 17}
